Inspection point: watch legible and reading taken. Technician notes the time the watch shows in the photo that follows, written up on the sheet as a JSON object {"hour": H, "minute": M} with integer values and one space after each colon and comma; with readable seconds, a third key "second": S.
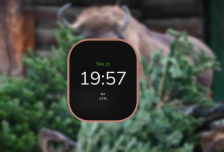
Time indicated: {"hour": 19, "minute": 57}
